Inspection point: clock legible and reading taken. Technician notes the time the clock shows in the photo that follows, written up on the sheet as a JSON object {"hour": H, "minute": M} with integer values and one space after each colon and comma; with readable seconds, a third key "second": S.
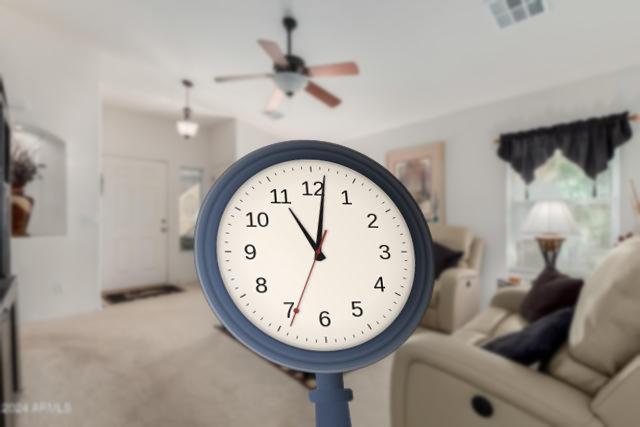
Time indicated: {"hour": 11, "minute": 1, "second": 34}
